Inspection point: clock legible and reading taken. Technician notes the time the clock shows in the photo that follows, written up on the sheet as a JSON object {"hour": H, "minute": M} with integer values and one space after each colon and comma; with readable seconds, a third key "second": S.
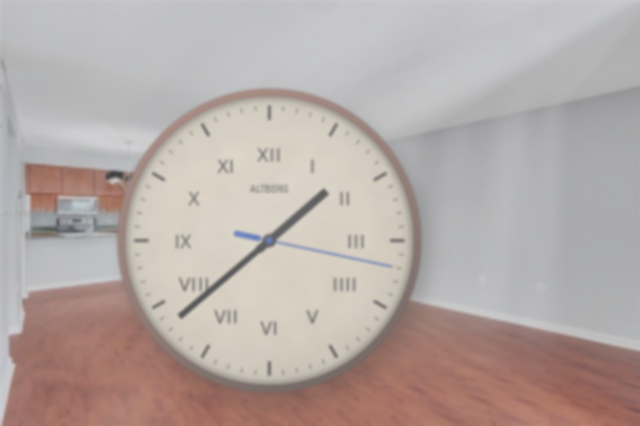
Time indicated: {"hour": 1, "minute": 38, "second": 17}
